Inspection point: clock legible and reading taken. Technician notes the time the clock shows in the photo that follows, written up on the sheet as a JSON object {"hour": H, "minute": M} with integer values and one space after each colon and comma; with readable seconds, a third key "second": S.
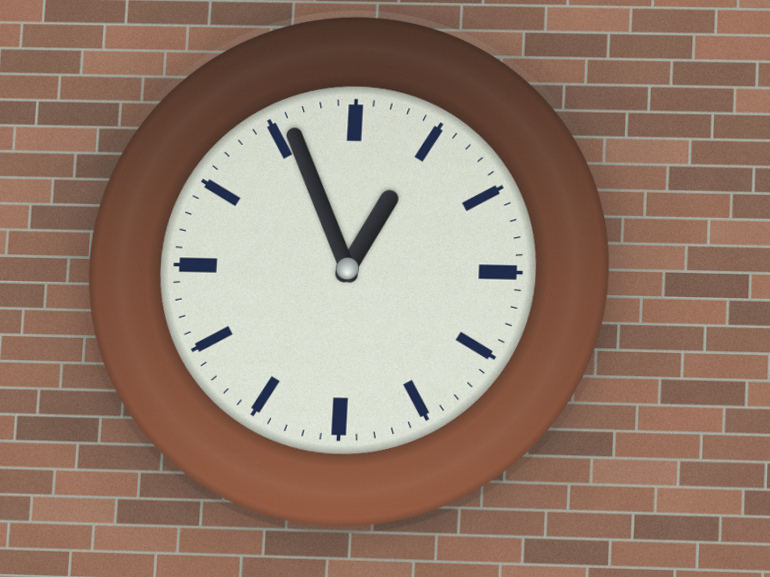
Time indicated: {"hour": 12, "minute": 56}
